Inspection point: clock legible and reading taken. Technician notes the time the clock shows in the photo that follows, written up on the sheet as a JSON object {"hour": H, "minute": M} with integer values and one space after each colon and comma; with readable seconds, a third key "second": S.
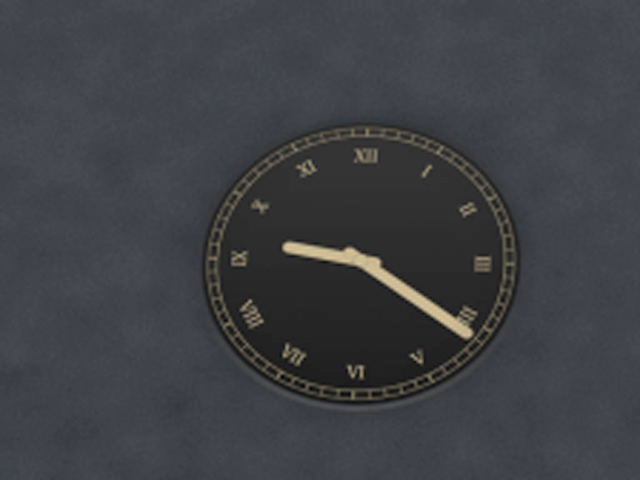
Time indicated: {"hour": 9, "minute": 21}
